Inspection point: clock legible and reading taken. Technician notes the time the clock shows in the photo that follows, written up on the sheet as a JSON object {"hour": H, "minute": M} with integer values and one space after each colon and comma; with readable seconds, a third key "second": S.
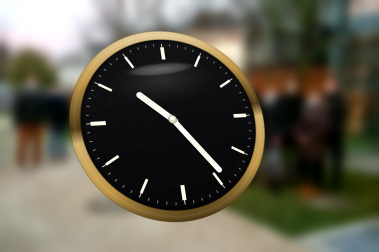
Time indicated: {"hour": 10, "minute": 24}
